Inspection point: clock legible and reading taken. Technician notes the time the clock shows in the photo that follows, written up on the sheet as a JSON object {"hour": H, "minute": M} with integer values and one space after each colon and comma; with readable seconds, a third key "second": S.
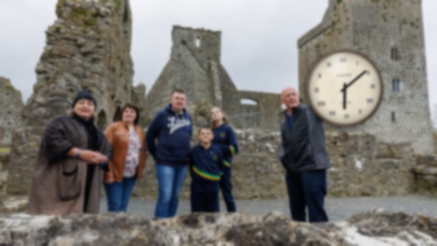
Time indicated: {"hour": 6, "minute": 9}
